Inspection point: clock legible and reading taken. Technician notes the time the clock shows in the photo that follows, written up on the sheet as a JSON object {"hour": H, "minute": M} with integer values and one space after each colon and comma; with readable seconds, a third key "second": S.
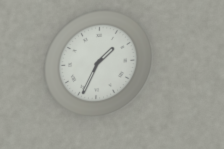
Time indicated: {"hour": 1, "minute": 34}
